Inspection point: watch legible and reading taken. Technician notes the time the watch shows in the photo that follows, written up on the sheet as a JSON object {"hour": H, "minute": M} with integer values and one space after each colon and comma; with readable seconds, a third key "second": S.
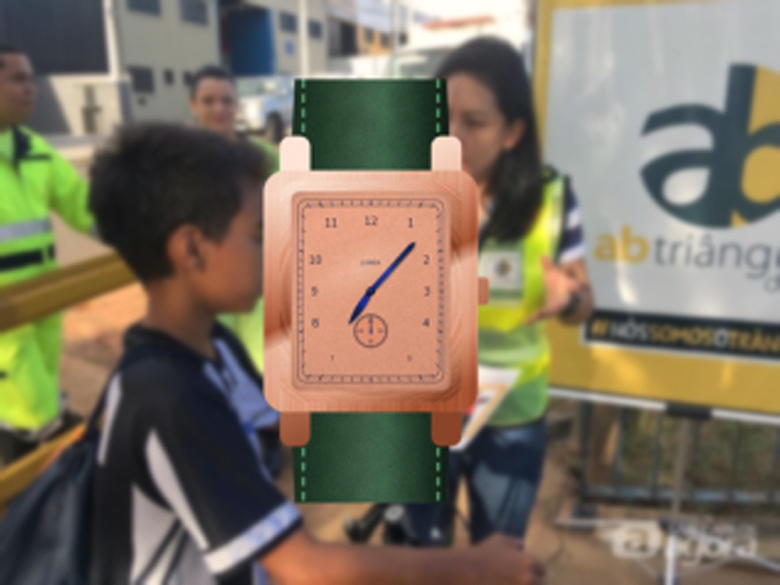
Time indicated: {"hour": 7, "minute": 7}
